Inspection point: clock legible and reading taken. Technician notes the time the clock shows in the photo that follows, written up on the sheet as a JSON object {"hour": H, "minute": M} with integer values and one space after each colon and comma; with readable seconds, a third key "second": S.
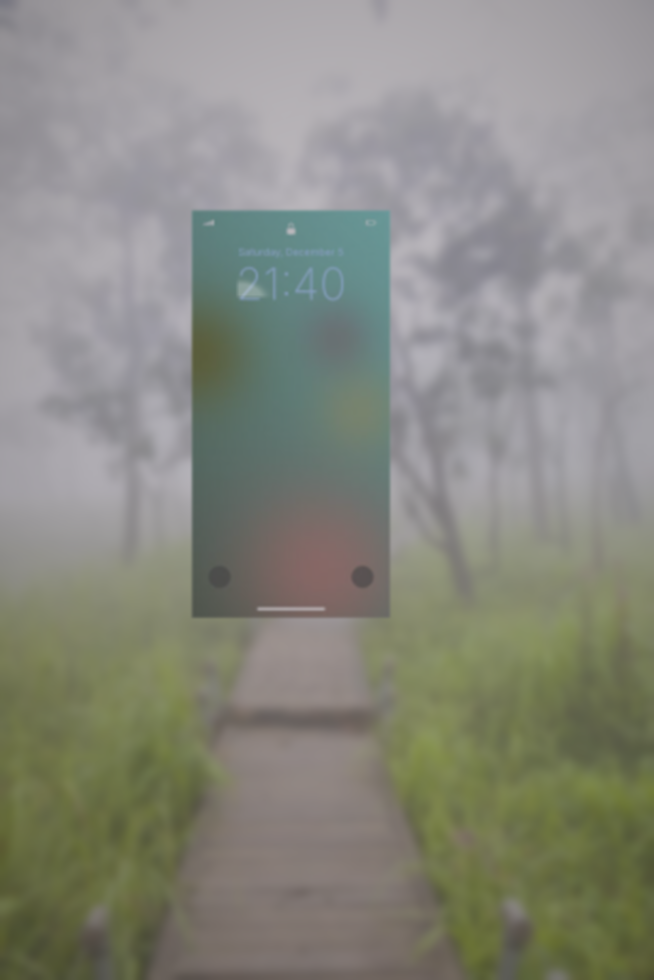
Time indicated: {"hour": 21, "minute": 40}
